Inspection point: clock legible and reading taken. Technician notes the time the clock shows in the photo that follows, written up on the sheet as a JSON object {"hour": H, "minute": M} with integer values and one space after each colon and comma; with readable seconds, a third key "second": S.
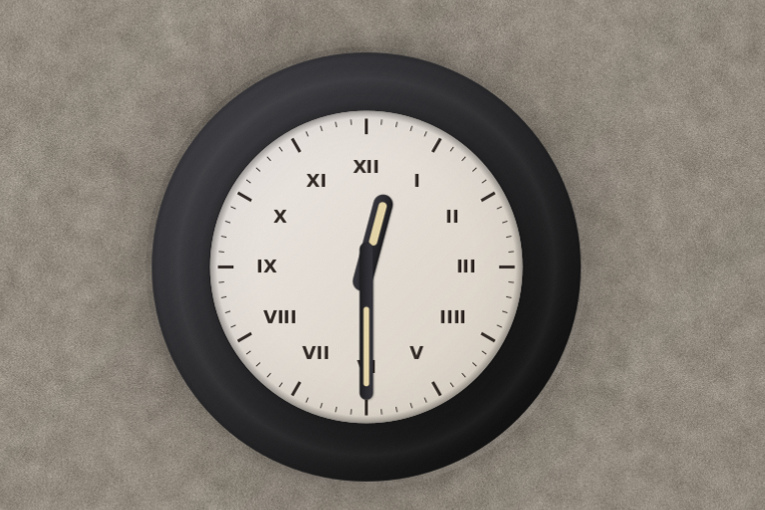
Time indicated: {"hour": 12, "minute": 30}
